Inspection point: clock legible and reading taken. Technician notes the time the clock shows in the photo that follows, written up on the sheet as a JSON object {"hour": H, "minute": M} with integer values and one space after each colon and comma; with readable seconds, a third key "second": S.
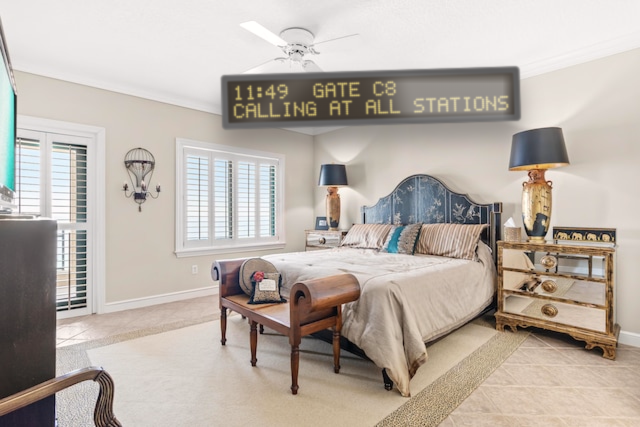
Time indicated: {"hour": 11, "minute": 49}
